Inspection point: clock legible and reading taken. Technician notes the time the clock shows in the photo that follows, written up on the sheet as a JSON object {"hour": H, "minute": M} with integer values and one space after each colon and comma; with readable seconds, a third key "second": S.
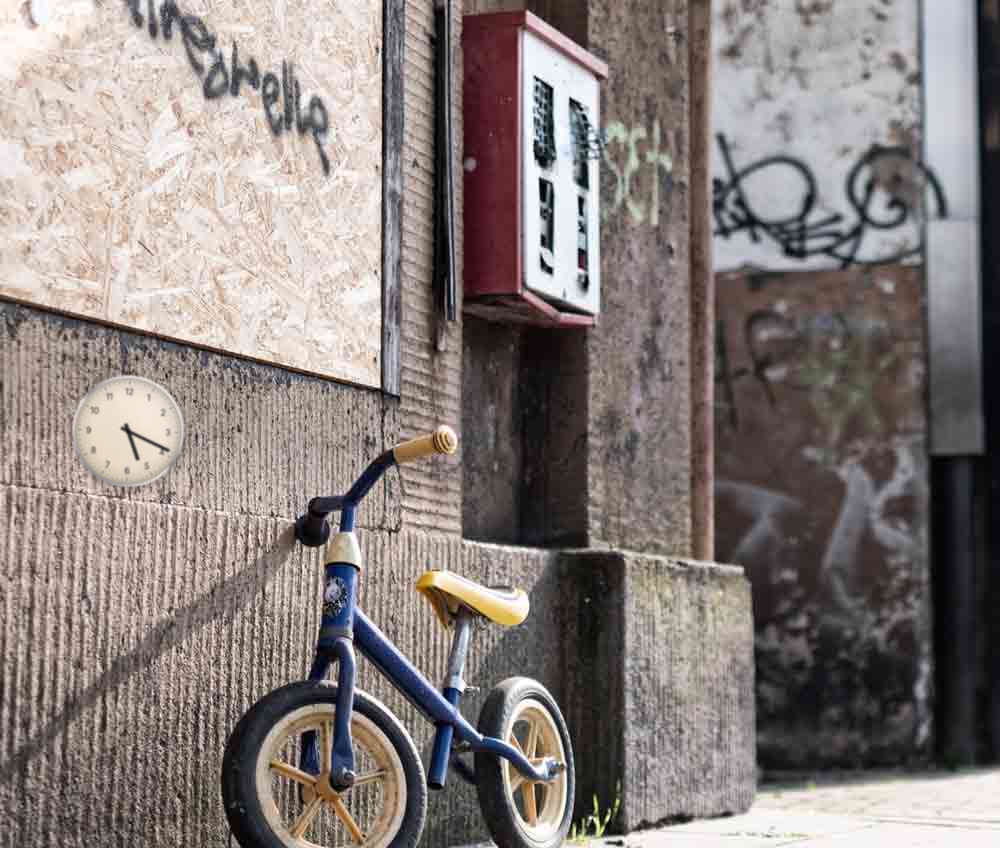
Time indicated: {"hour": 5, "minute": 19}
